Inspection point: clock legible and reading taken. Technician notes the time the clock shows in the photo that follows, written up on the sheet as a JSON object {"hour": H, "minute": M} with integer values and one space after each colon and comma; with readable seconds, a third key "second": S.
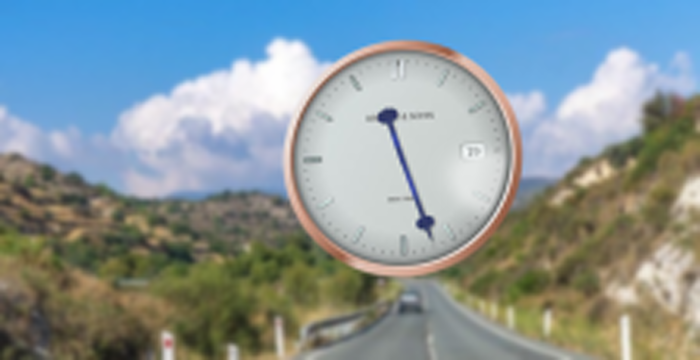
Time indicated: {"hour": 11, "minute": 27}
